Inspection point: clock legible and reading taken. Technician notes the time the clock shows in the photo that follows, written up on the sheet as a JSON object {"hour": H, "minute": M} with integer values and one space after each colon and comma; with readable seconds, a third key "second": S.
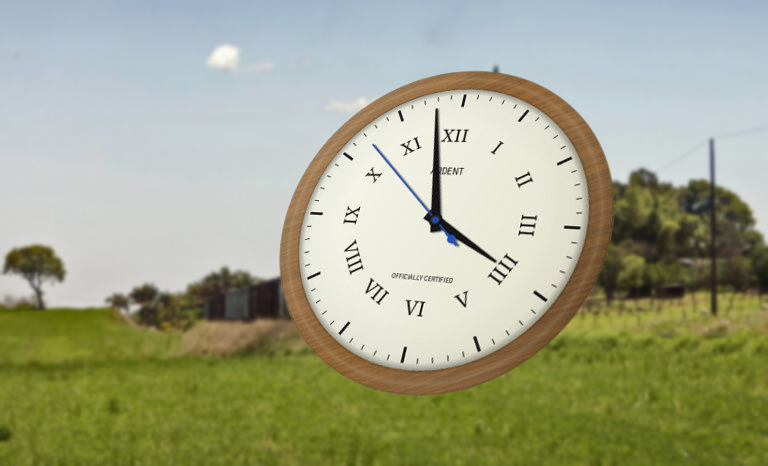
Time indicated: {"hour": 3, "minute": 57, "second": 52}
